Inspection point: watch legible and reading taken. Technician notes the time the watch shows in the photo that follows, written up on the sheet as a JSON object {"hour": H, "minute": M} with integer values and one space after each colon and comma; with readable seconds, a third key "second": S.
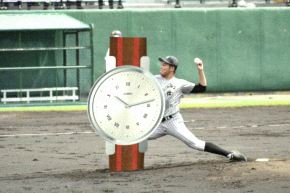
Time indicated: {"hour": 10, "minute": 13}
